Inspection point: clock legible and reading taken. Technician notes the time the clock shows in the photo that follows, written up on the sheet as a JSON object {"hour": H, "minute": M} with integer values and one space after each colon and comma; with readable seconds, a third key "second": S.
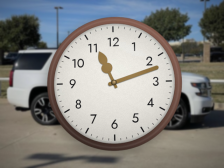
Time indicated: {"hour": 11, "minute": 12}
